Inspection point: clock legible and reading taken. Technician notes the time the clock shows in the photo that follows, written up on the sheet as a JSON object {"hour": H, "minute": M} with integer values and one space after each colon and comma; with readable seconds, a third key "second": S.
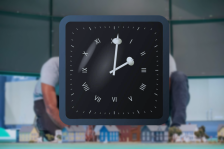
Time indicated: {"hour": 2, "minute": 1}
